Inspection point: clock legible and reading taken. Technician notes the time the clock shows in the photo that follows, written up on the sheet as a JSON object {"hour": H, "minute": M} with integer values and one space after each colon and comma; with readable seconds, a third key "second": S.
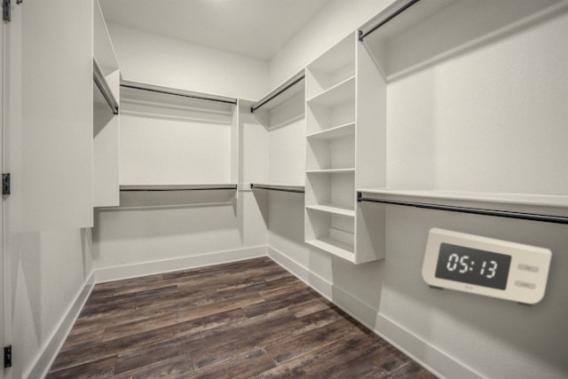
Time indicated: {"hour": 5, "minute": 13}
